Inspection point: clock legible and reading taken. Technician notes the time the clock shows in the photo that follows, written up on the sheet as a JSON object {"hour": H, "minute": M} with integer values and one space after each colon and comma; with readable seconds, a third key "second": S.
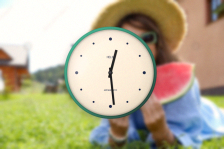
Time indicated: {"hour": 12, "minute": 29}
